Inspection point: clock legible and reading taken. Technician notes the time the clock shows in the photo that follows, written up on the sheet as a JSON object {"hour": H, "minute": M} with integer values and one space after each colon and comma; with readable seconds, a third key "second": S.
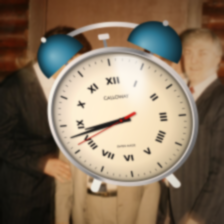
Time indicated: {"hour": 8, "minute": 42, "second": 41}
